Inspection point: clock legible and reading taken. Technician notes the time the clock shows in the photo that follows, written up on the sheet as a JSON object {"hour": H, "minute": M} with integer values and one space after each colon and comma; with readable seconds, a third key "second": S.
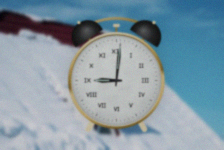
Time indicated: {"hour": 9, "minute": 1}
